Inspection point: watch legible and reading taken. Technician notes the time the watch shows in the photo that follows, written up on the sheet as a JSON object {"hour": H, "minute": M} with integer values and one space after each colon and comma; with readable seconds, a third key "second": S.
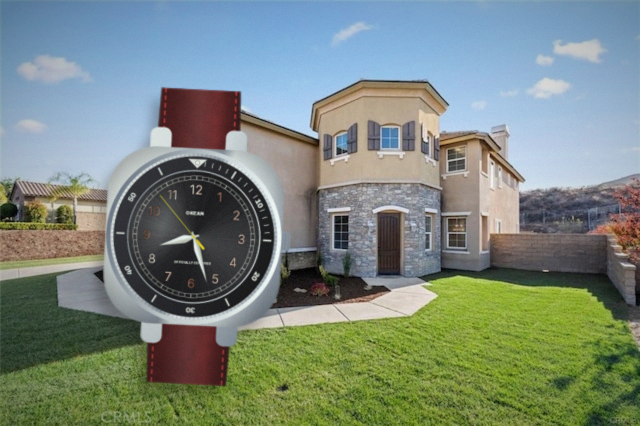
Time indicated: {"hour": 8, "minute": 26, "second": 53}
